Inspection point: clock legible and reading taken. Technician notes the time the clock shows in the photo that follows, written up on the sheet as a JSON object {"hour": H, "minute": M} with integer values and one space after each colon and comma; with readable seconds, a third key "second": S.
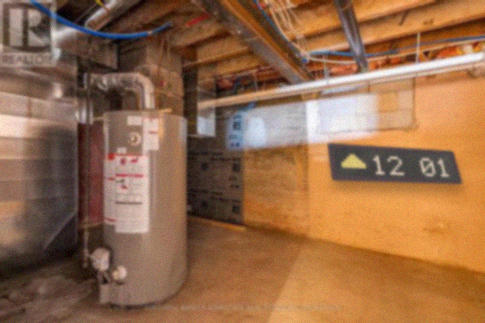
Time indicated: {"hour": 12, "minute": 1}
